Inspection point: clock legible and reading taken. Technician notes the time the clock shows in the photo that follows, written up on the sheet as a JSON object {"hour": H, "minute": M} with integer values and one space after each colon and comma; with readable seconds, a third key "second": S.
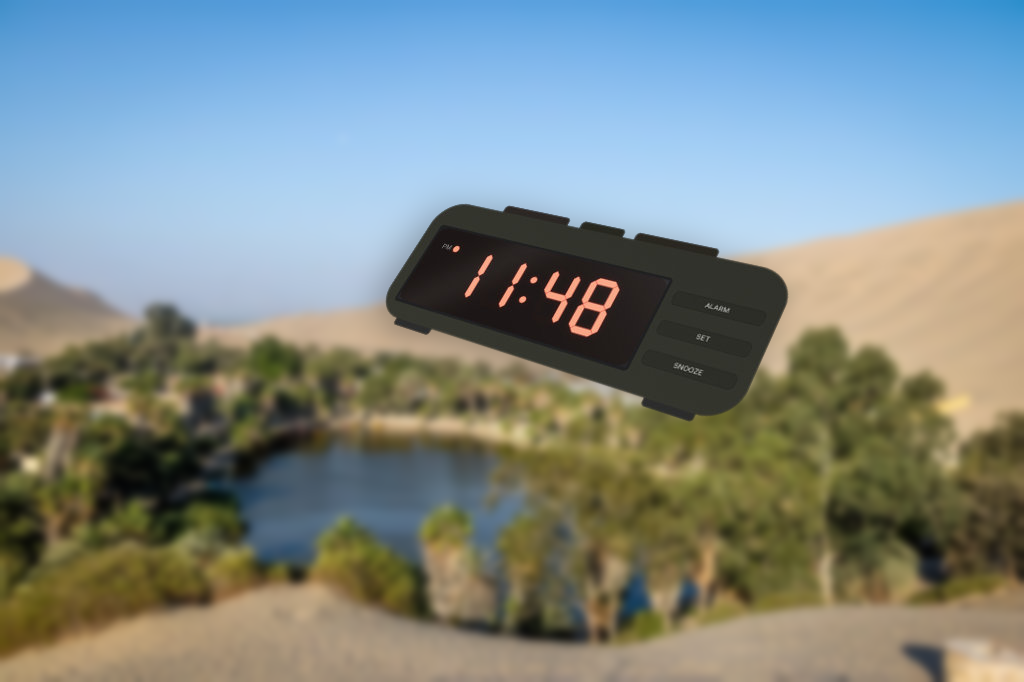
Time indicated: {"hour": 11, "minute": 48}
